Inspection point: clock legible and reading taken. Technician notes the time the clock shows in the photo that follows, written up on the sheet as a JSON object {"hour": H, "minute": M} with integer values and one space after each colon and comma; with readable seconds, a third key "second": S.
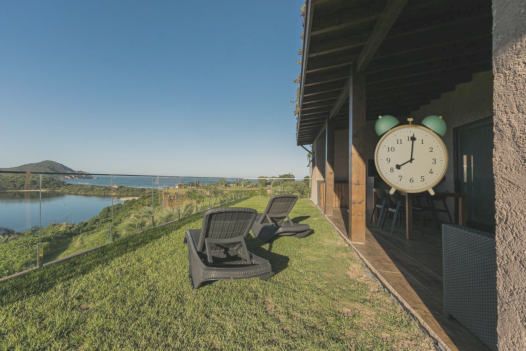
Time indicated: {"hour": 8, "minute": 1}
